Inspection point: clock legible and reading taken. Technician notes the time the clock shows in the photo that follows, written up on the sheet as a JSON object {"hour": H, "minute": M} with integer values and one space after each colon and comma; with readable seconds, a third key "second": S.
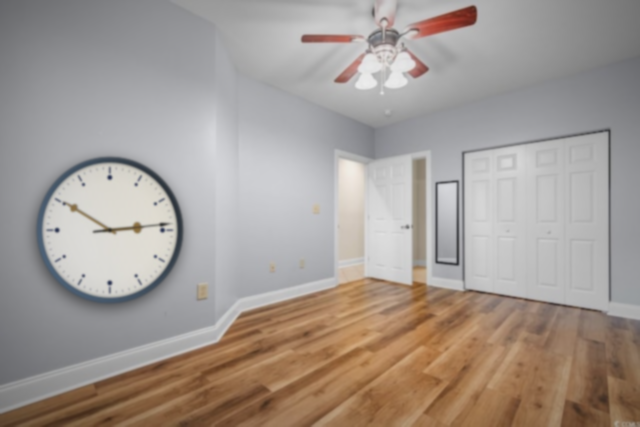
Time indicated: {"hour": 2, "minute": 50, "second": 14}
